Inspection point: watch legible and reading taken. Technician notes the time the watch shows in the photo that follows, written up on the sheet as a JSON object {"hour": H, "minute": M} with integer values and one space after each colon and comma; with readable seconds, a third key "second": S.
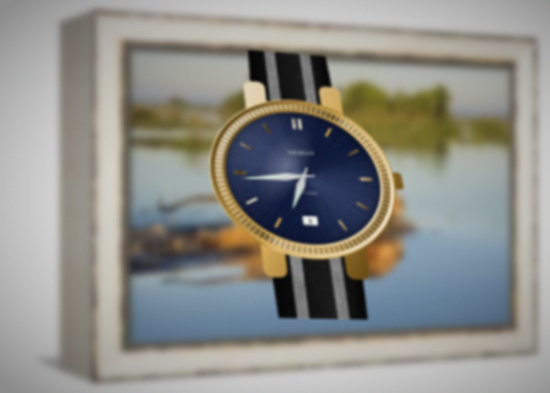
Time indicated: {"hour": 6, "minute": 44}
